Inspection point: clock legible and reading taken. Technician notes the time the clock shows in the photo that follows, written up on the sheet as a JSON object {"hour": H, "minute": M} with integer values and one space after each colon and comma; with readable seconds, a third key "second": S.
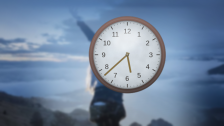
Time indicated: {"hour": 5, "minute": 38}
